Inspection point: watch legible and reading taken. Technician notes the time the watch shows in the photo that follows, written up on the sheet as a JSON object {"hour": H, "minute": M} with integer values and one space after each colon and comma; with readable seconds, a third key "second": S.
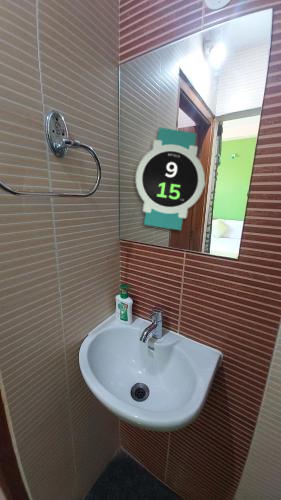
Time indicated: {"hour": 9, "minute": 15}
